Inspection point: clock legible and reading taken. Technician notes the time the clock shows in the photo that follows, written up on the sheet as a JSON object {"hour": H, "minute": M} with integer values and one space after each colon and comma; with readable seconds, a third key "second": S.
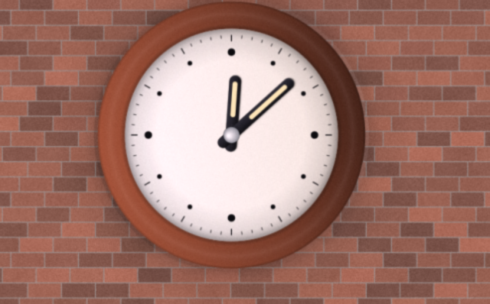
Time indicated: {"hour": 12, "minute": 8}
